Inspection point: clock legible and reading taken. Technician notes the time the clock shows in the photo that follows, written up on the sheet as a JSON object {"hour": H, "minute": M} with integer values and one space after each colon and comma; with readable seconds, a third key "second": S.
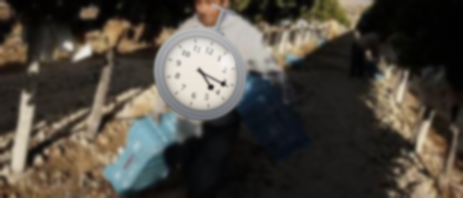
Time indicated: {"hour": 4, "minute": 16}
